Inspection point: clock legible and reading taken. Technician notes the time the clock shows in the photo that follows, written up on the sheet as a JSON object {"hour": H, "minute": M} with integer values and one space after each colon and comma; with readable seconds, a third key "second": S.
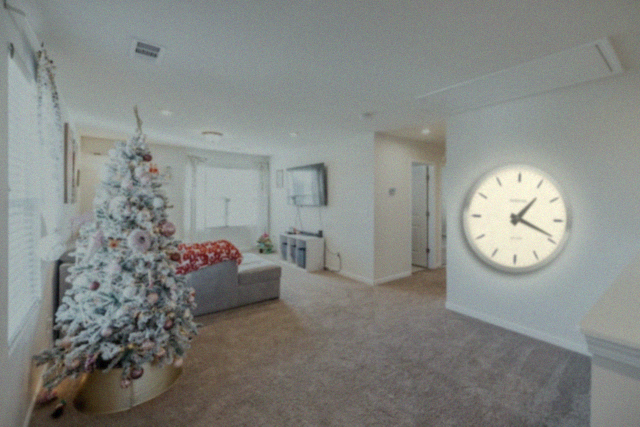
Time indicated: {"hour": 1, "minute": 19}
